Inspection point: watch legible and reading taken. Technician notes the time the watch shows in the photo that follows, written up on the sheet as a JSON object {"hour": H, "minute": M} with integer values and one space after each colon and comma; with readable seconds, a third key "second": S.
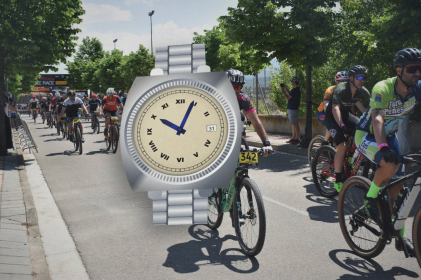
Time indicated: {"hour": 10, "minute": 4}
